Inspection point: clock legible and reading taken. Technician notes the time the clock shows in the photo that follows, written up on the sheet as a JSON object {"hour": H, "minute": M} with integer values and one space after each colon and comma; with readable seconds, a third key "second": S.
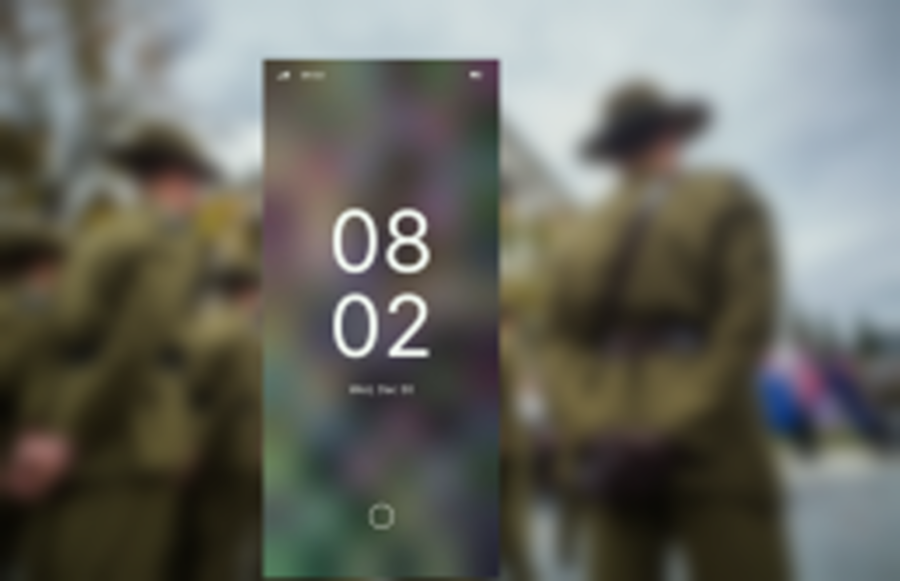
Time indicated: {"hour": 8, "minute": 2}
